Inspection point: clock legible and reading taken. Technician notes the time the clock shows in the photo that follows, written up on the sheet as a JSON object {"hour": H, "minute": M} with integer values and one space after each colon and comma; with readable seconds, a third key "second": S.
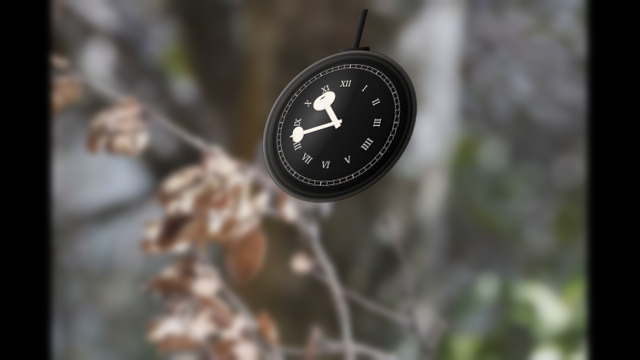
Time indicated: {"hour": 10, "minute": 42}
